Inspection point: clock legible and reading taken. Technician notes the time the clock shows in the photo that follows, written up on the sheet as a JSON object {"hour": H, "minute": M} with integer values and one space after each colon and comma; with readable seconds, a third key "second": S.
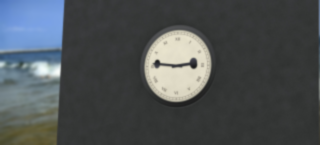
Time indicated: {"hour": 2, "minute": 46}
